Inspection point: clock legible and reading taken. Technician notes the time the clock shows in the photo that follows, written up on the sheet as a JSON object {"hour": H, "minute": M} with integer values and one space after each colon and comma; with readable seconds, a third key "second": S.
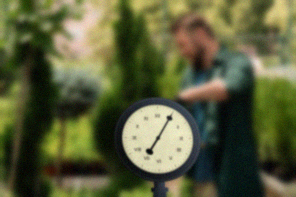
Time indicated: {"hour": 7, "minute": 5}
